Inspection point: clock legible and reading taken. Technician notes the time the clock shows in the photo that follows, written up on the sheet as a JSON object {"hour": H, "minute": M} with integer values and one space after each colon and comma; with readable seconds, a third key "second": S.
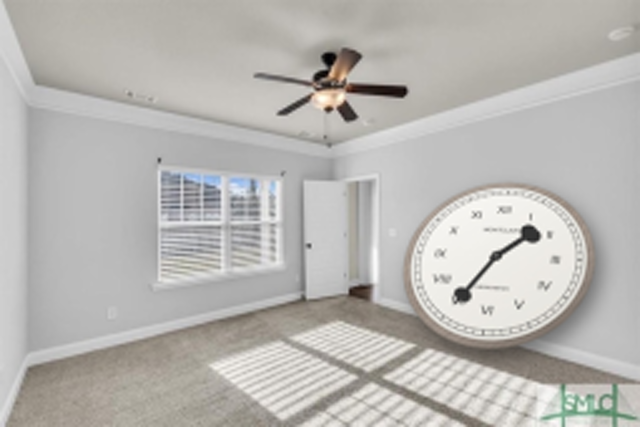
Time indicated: {"hour": 1, "minute": 35}
